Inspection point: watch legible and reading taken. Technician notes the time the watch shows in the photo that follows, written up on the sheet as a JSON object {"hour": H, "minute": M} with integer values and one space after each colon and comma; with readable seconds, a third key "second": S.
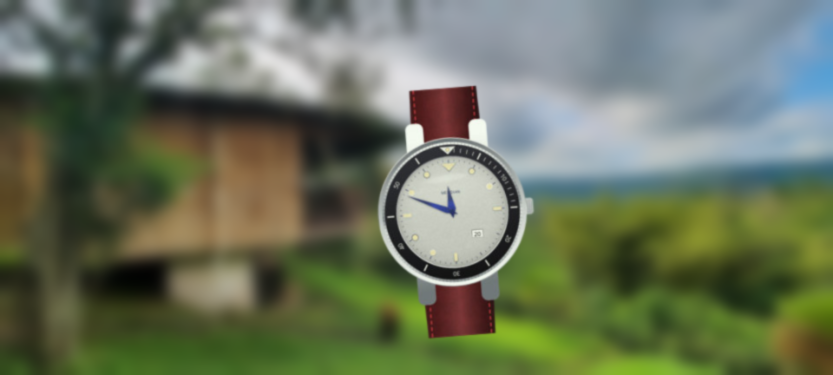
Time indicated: {"hour": 11, "minute": 49}
